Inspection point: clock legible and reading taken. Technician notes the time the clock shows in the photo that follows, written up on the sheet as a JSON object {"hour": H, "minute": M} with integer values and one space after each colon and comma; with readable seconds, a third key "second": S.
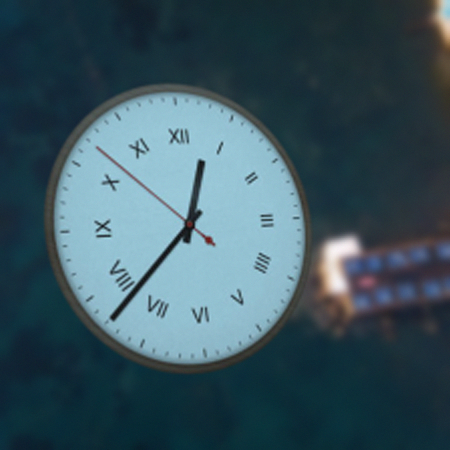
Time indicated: {"hour": 12, "minute": 37, "second": 52}
